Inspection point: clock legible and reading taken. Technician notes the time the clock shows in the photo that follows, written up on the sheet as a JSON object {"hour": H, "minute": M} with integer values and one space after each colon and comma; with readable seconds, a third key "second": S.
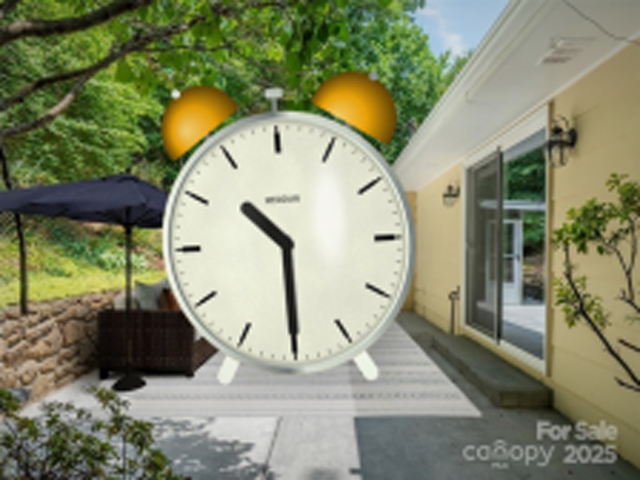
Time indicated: {"hour": 10, "minute": 30}
